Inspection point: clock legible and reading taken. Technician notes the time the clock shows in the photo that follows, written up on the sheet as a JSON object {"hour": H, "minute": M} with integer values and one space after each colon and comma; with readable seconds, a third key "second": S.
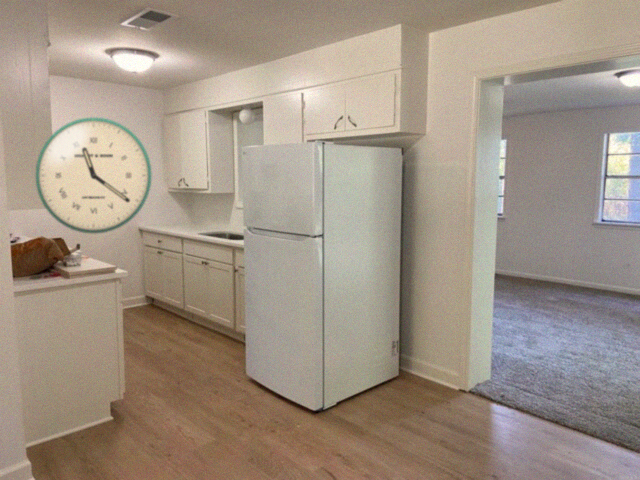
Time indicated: {"hour": 11, "minute": 21}
